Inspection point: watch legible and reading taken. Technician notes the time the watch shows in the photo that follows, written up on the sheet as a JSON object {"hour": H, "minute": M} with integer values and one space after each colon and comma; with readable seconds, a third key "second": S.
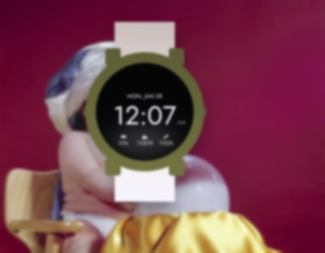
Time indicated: {"hour": 12, "minute": 7}
